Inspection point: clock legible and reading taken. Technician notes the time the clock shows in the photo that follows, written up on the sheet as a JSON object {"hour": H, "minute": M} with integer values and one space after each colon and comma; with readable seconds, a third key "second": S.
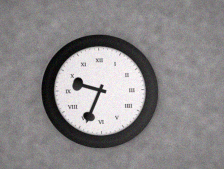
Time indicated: {"hour": 9, "minute": 34}
